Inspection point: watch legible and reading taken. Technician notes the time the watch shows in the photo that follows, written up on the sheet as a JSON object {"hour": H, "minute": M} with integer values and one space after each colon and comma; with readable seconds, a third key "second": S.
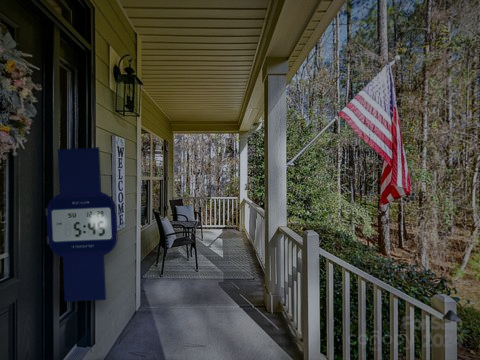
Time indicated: {"hour": 5, "minute": 45}
